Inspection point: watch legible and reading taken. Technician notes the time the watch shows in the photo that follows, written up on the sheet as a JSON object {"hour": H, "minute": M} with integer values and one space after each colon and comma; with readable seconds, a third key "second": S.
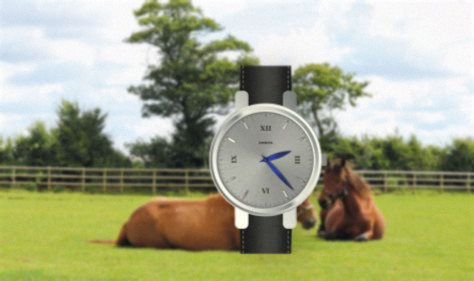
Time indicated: {"hour": 2, "minute": 23}
